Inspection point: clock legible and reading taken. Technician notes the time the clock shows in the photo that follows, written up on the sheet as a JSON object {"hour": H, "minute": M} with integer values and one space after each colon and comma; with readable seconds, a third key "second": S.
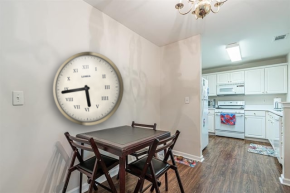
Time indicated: {"hour": 5, "minute": 44}
